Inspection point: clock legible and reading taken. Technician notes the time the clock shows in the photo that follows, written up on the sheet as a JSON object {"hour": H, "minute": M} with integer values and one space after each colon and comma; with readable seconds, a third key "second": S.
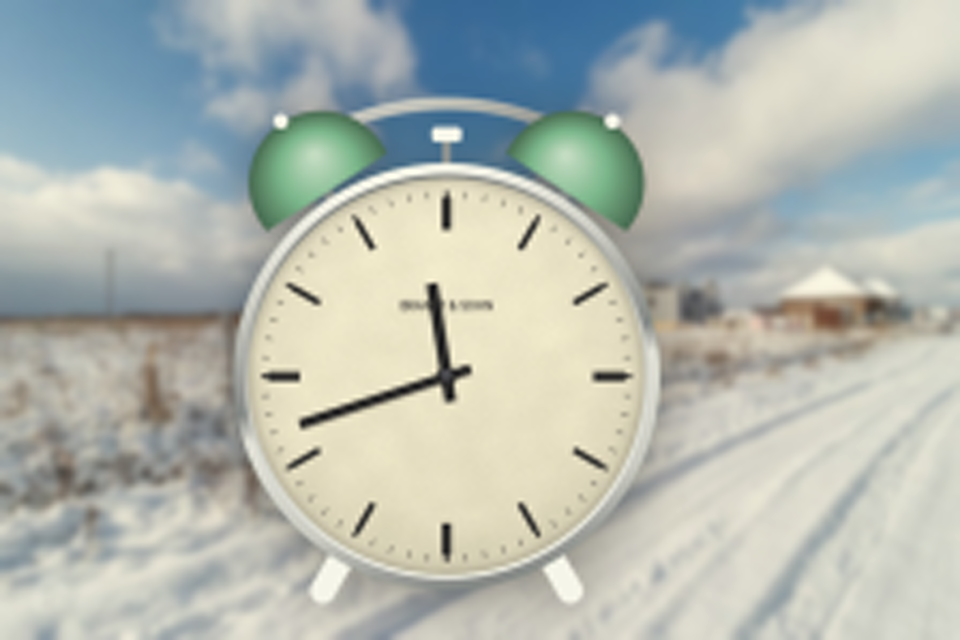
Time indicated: {"hour": 11, "minute": 42}
